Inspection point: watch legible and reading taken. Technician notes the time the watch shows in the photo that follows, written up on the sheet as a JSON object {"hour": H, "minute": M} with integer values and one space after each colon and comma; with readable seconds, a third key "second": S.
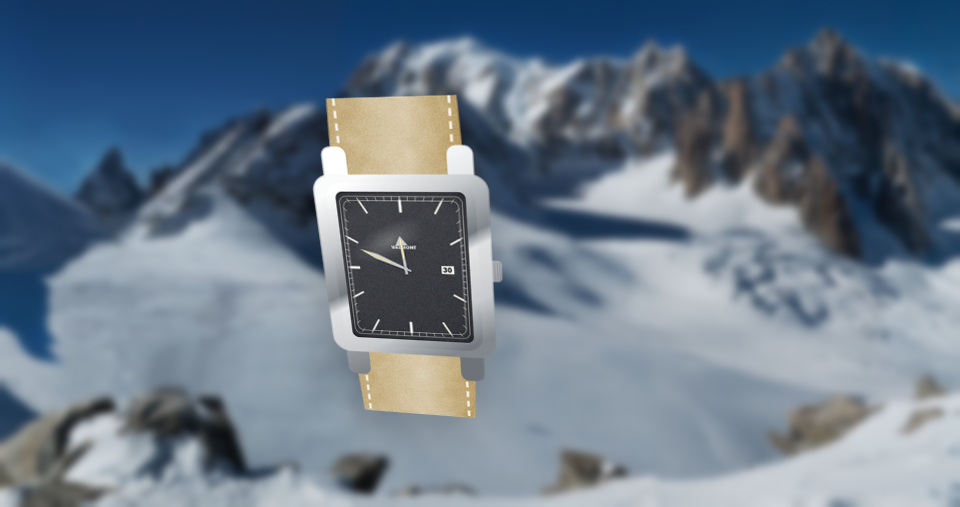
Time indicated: {"hour": 11, "minute": 49}
